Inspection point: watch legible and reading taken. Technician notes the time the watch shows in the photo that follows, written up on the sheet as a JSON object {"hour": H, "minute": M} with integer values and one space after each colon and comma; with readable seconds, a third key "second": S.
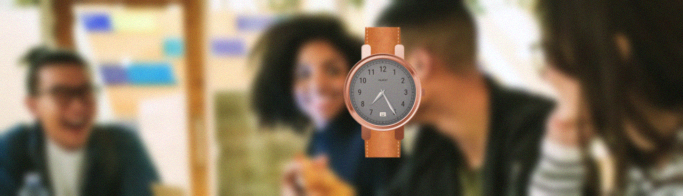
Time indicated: {"hour": 7, "minute": 25}
